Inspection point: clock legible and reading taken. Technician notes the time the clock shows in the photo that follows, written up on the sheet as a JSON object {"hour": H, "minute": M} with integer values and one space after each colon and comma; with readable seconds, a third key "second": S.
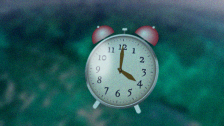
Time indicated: {"hour": 4, "minute": 0}
